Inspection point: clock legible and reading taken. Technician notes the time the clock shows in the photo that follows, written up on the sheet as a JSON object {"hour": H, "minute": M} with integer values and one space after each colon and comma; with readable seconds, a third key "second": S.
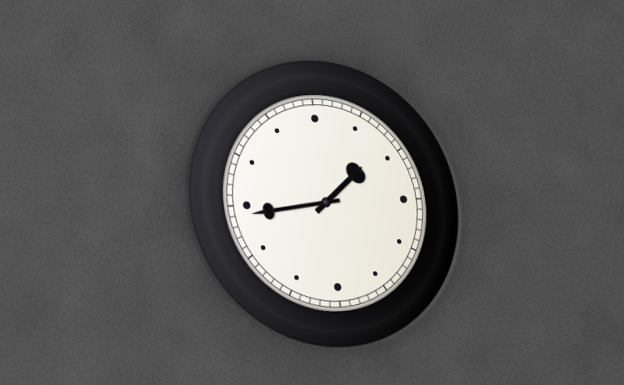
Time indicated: {"hour": 1, "minute": 44}
